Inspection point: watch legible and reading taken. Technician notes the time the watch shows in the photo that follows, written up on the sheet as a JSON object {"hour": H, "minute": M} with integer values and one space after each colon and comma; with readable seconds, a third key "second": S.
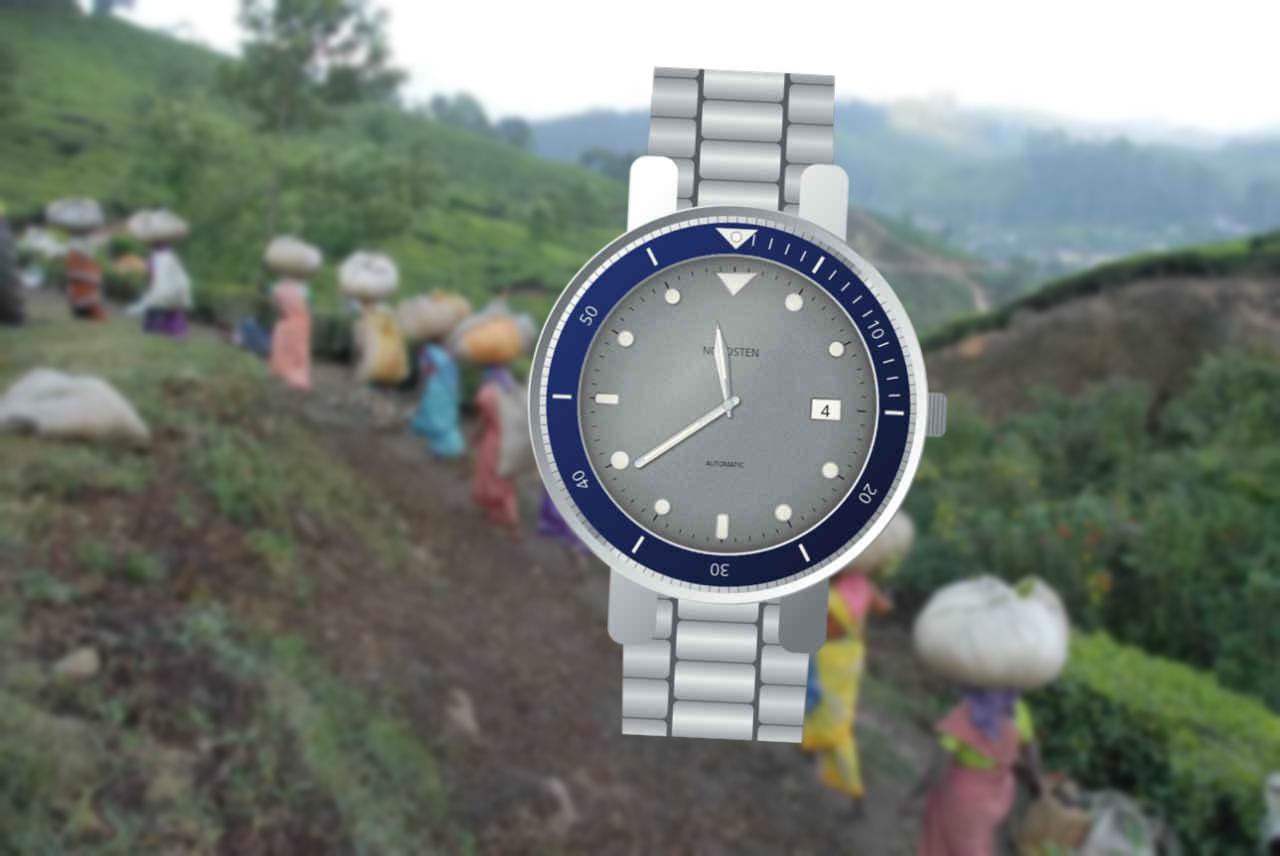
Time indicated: {"hour": 11, "minute": 39}
